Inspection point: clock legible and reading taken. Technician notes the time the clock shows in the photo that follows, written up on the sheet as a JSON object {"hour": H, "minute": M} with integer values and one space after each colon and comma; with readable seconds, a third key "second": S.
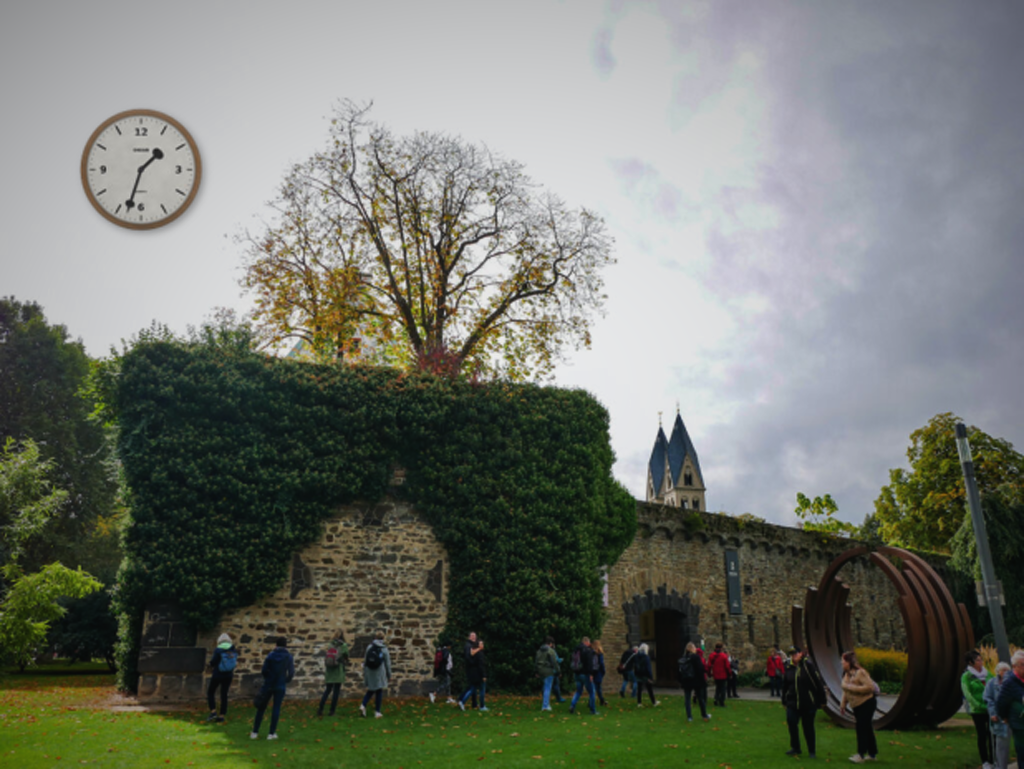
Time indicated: {"hour": 1, "minute": 33}
